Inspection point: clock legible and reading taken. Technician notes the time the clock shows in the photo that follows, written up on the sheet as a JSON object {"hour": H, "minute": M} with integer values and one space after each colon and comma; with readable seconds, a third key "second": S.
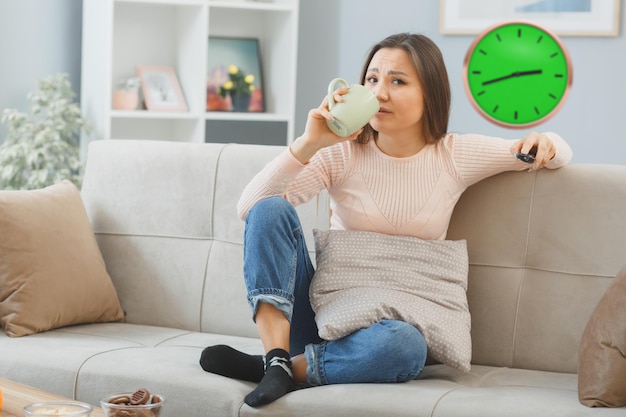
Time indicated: {"hour": 2, "minute": 42}
